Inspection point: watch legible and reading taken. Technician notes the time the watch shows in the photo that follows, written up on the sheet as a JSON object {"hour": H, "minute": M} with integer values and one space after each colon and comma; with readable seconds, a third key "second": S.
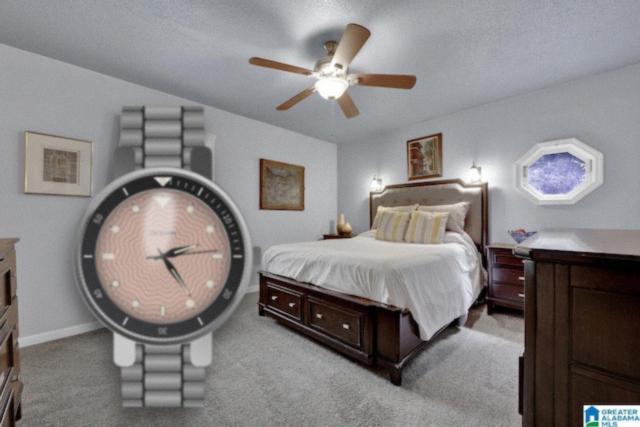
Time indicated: {"hour": 2, "minute": 24, "second": 14}
